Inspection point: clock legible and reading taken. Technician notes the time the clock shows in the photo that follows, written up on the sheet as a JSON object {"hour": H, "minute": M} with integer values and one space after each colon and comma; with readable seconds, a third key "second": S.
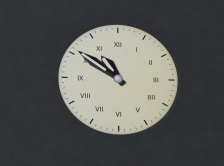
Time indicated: {"hour": 10, "minute": 51}
